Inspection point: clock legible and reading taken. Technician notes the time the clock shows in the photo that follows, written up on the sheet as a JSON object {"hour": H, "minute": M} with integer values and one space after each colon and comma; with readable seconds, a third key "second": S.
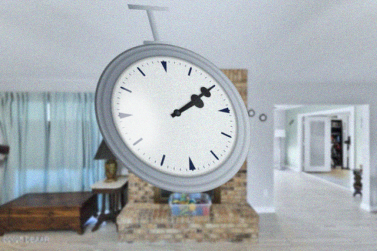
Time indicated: {"hour": 2, "minute": 10}
